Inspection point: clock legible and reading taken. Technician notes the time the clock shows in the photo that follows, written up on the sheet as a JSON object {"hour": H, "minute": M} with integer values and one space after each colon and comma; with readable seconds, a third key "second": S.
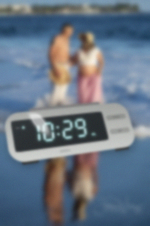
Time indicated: {"hour": 10, "minute": 29}
